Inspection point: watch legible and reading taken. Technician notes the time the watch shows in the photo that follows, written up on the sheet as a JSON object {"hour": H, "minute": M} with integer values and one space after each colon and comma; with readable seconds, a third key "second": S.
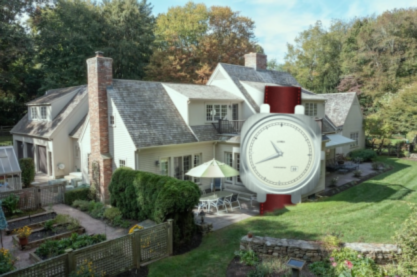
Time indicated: {"hour": 10, "minute": 41}
